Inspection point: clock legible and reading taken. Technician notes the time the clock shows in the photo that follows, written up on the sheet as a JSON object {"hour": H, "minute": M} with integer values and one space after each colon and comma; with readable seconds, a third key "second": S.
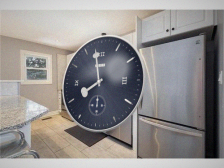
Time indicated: {"hour": 7, "minute": 58}
